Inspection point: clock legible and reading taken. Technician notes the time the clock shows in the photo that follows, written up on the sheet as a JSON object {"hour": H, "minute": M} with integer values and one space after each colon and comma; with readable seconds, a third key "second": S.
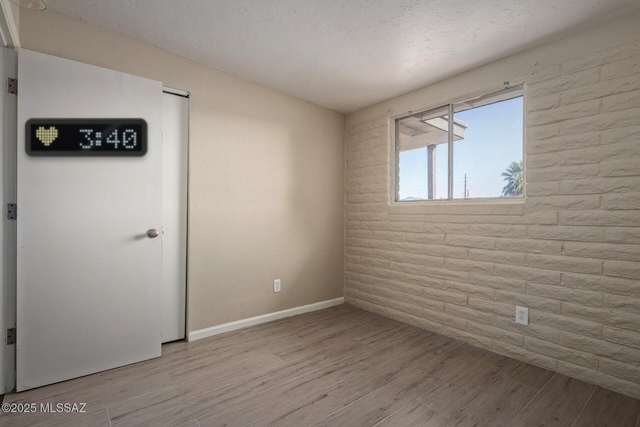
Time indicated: {"hour": 3, "minute": 40}
